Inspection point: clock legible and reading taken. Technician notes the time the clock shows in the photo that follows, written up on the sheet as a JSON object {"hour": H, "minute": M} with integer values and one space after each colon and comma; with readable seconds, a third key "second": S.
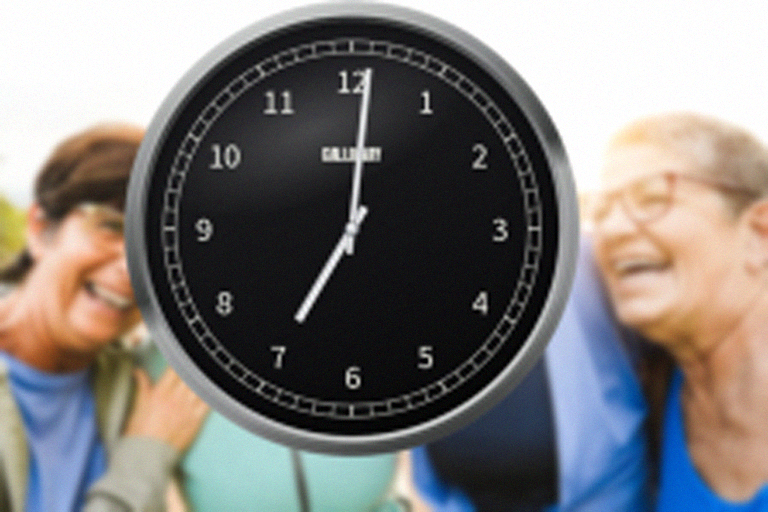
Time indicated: {"hour": 7, "minute": 1}
